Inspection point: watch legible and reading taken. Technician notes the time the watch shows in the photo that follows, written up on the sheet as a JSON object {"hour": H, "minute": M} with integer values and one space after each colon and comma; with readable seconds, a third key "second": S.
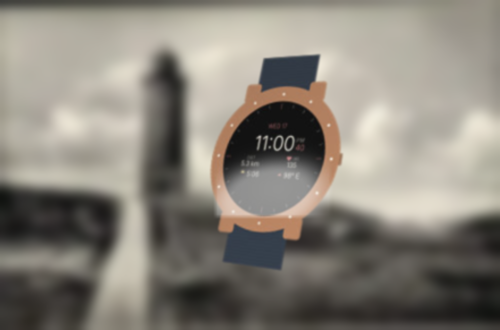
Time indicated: {"hour": 11, "minute": 0}
